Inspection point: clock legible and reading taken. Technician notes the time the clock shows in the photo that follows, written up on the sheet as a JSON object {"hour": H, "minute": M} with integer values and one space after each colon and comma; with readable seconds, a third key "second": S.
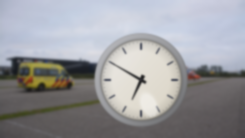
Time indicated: {"hour": 6, "minute": 50}
